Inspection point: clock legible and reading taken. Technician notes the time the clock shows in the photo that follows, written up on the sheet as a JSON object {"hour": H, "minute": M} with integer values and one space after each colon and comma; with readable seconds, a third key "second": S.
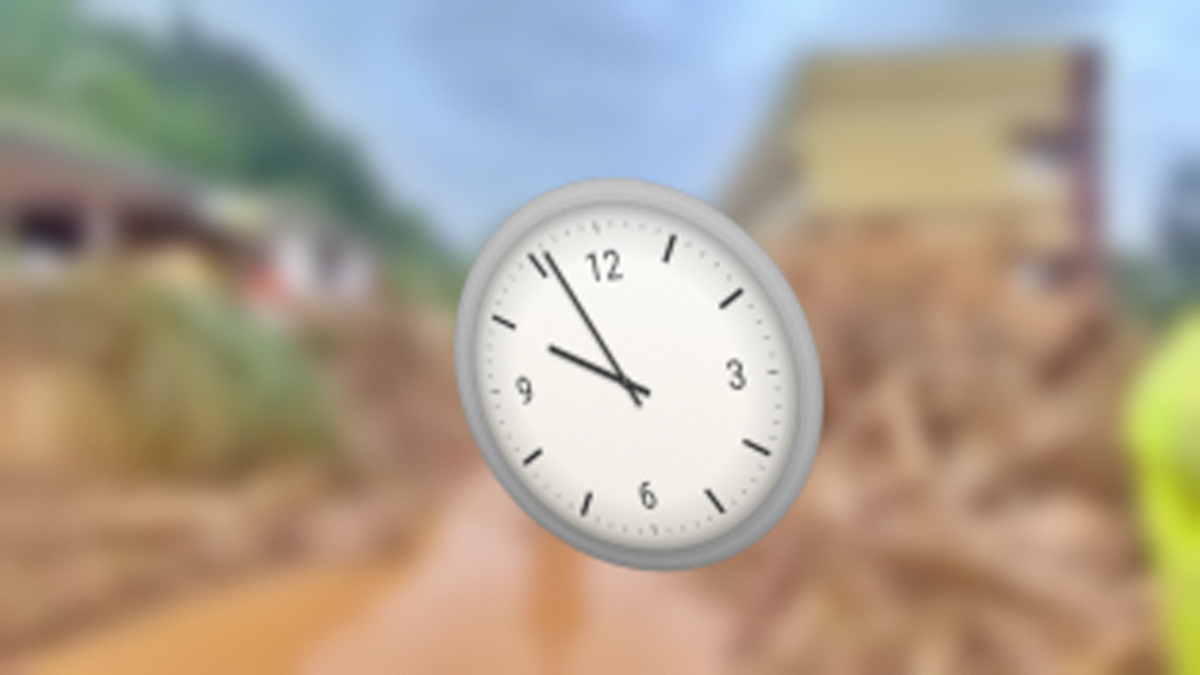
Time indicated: {"hour": 9, "minute": 56}
